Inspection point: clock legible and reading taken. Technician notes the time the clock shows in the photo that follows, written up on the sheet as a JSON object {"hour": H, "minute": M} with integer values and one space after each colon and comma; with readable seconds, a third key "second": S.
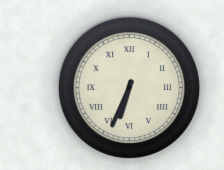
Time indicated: {"hour": 6, "minute": 34}
